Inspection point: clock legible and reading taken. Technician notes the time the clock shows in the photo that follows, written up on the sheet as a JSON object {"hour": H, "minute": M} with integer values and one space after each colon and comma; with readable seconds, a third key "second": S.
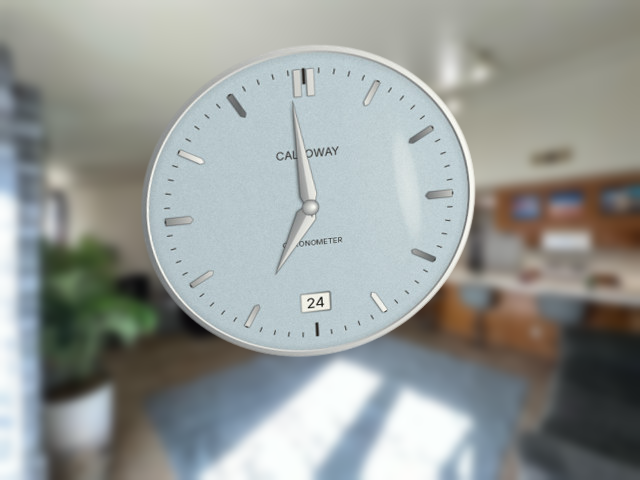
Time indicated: {"hour": 6, "minute": 59}
